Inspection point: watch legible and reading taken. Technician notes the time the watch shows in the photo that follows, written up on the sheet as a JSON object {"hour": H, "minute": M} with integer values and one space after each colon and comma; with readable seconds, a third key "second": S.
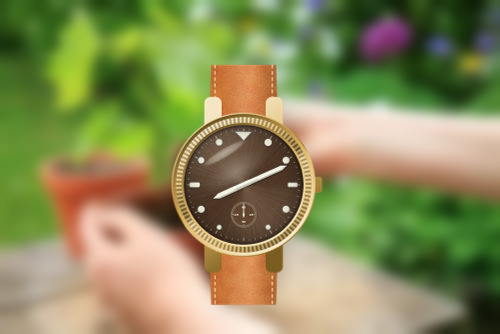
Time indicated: {"hour": 8, "minute": 11}
